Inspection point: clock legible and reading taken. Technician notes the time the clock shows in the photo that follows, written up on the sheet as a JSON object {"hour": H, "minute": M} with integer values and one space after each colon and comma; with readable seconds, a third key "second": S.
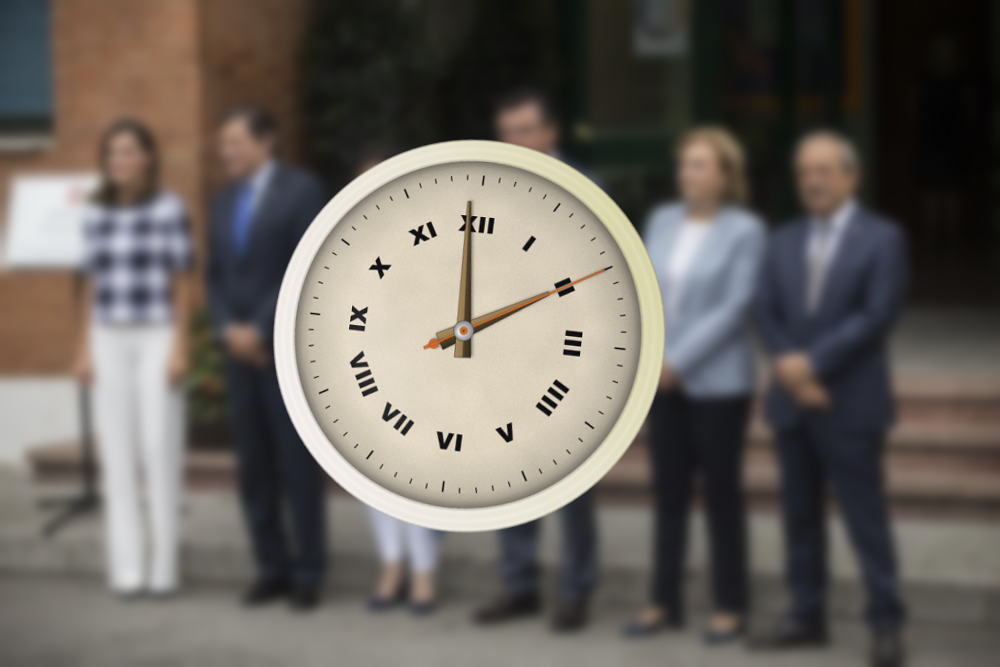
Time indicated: {"hour": 1, "minute": 59, "second": 10}
